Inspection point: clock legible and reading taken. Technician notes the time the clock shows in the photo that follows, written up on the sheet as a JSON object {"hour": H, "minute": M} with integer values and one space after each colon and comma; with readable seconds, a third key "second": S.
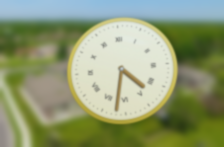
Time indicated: {"hour": 4, "minute": 32}
